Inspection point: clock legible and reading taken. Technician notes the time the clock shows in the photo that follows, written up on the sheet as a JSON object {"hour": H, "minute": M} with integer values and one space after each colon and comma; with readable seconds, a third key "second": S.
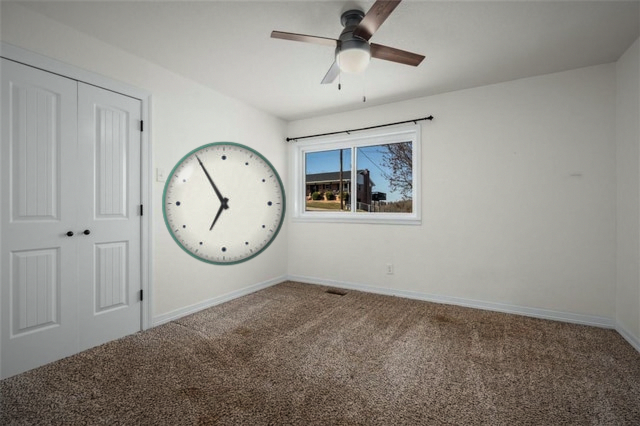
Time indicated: {"hour": 6, "minute": 55}
